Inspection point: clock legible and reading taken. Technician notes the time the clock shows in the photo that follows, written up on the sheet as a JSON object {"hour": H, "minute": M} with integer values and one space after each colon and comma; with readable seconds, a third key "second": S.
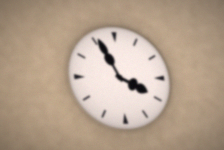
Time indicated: {"hour": 3, "minute": 56}
